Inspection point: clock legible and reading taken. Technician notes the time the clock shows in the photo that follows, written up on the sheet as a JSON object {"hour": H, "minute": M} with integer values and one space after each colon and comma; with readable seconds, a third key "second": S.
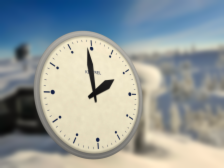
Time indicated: {"hour": 1, "minute": 59}
